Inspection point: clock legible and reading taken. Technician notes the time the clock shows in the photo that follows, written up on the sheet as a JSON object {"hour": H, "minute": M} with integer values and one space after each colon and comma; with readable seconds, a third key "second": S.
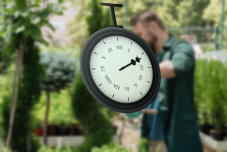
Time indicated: {"hour": 2, "minute": 11}
